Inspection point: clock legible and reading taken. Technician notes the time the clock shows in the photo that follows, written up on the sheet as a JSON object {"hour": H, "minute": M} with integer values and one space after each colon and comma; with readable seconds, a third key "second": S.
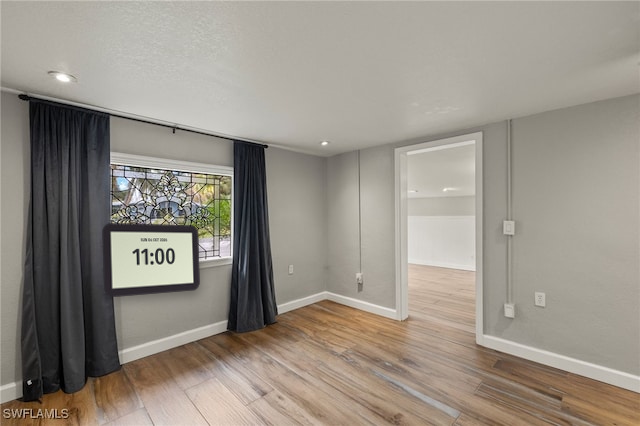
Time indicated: {"hour": 11, "minute": 0}
